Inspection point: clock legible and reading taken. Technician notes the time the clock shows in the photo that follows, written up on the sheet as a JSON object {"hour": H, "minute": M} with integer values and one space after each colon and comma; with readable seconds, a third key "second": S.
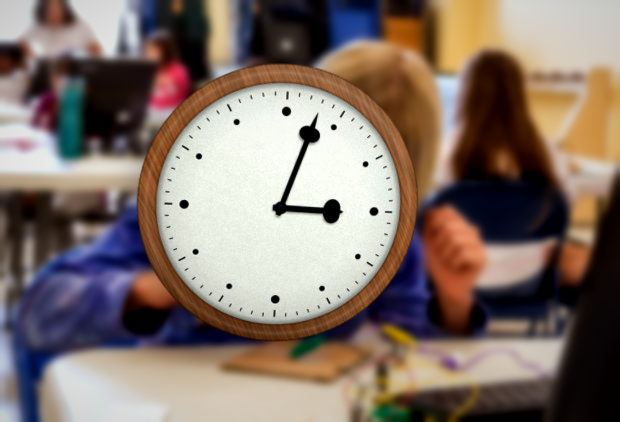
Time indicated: {"hour": 3, "minute": 3}
